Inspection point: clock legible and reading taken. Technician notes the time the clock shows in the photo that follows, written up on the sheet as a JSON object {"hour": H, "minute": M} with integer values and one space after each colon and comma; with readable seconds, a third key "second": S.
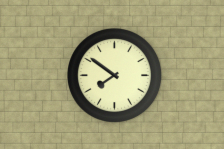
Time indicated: {"hour": 7, "minute": 51}
